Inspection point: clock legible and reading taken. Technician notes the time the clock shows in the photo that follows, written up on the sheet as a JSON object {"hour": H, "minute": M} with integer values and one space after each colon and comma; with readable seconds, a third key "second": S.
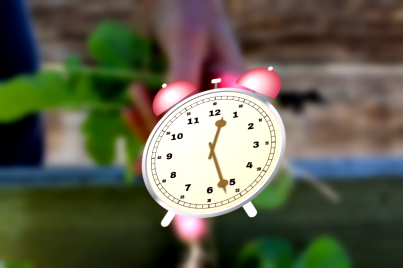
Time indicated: {"hour": 12, "minute": 27}
